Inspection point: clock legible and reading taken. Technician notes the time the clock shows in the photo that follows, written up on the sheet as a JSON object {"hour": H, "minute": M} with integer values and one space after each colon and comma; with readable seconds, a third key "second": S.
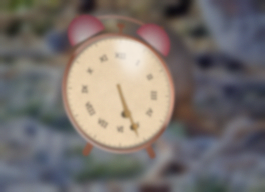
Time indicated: {"hour": 5, "minute": 26}
